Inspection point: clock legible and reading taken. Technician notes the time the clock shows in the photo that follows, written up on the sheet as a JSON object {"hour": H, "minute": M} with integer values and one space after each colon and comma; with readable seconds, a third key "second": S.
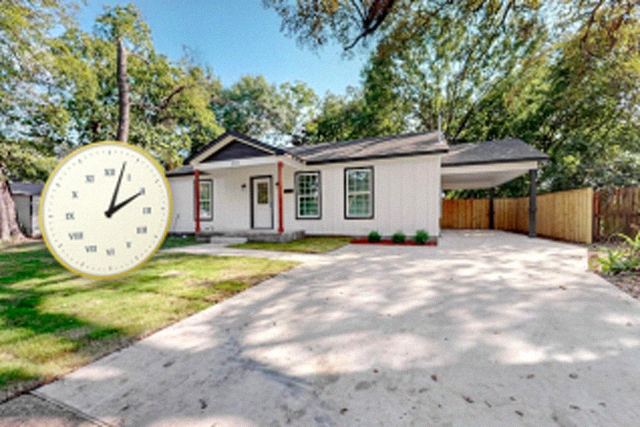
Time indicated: {"hour": 2, "minute": 3}
